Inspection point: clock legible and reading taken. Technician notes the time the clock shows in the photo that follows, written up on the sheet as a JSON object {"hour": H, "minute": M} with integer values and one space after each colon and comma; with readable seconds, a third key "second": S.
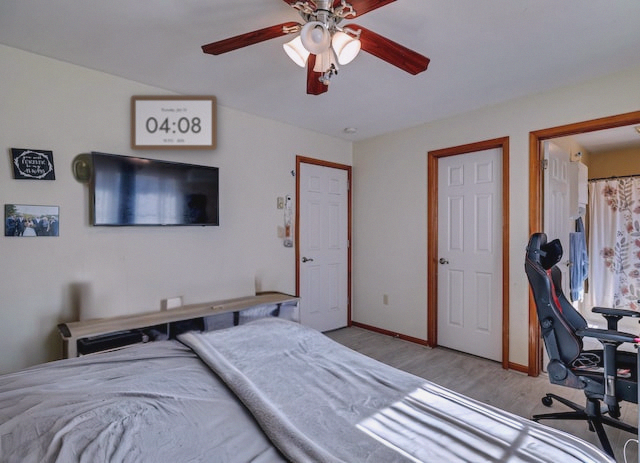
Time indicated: {"hour": 4, "minute": 8}
